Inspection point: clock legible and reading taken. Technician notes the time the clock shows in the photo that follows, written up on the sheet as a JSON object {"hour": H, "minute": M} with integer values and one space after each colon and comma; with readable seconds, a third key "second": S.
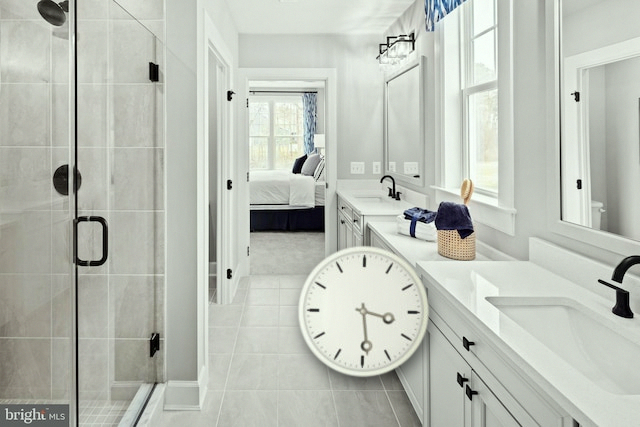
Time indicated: {"hour": 3, "minute": 29}
